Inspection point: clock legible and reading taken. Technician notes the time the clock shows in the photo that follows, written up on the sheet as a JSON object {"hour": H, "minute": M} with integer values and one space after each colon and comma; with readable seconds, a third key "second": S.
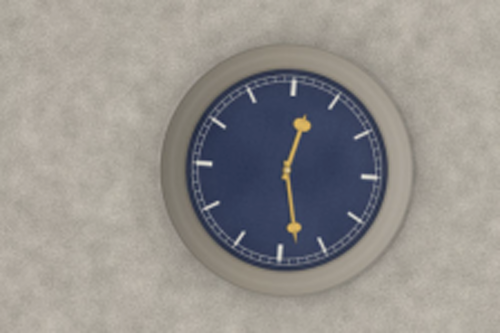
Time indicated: {"hour": 12, "minute": 28}
